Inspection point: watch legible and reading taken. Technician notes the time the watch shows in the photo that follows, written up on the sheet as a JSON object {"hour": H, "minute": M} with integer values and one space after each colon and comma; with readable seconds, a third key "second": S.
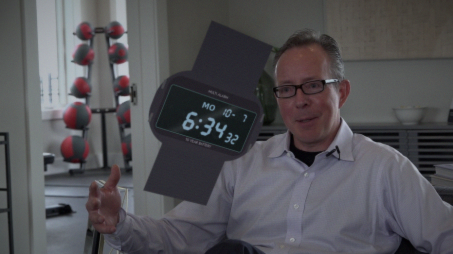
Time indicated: {"hour": 6, "minute": 34, "second": 32}
